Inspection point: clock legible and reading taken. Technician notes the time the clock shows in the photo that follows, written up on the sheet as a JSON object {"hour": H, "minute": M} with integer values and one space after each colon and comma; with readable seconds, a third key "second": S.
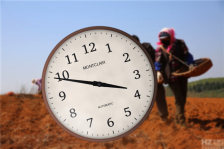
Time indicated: {"hour": 3, "minute": 49}
